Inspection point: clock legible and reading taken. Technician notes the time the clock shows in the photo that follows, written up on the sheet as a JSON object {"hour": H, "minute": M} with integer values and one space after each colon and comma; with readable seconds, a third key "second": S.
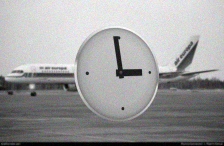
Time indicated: {"hour": 2, "minute": 59}
